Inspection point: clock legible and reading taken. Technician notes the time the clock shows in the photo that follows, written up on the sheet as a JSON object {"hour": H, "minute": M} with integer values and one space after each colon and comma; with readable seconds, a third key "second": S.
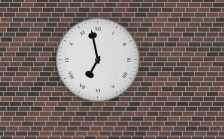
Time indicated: {"hour": 6, "minute": 58}
